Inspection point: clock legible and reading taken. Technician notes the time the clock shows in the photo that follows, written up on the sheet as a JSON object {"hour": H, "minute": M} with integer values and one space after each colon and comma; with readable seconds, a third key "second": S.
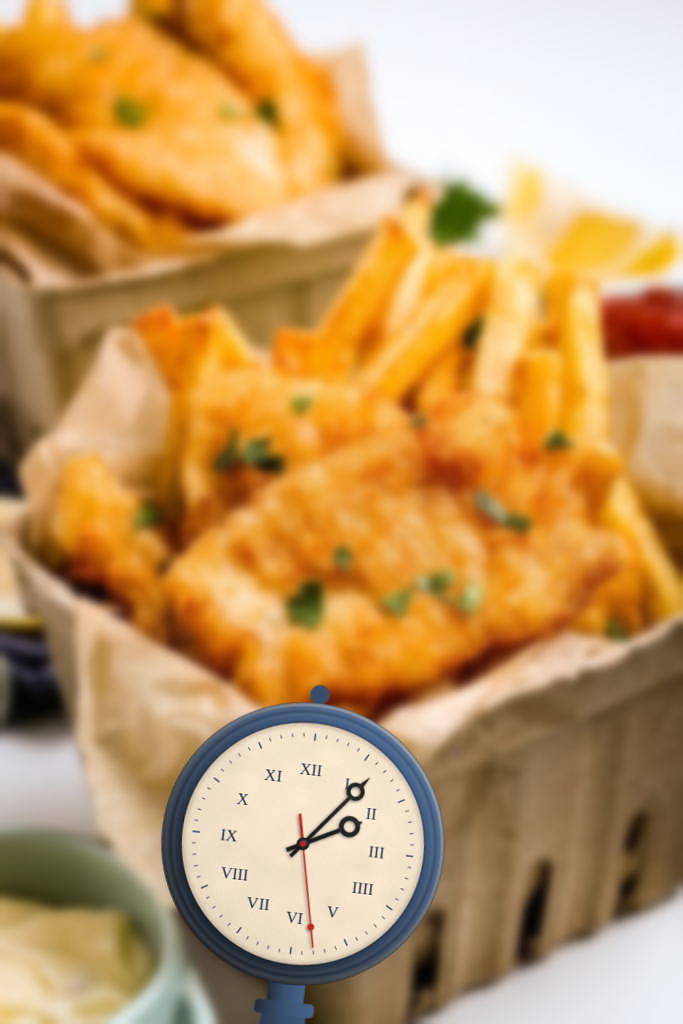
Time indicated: {"hour": 2, "minute": 6, "second": 28}
